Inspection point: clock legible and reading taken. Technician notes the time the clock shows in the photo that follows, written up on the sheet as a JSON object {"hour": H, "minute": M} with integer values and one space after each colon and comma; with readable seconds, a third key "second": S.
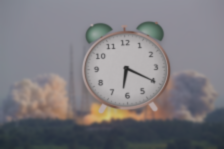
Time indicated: {"hour": 6, "minute": 20}
